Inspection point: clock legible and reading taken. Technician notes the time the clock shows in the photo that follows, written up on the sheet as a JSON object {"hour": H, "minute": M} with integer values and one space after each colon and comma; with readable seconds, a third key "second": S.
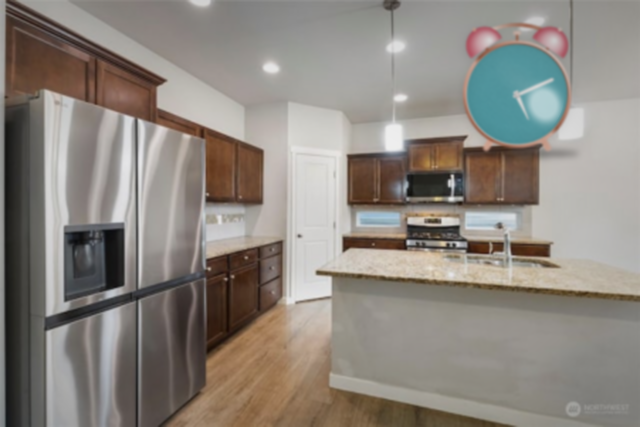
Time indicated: {"hour": 5, "minute": 11}
